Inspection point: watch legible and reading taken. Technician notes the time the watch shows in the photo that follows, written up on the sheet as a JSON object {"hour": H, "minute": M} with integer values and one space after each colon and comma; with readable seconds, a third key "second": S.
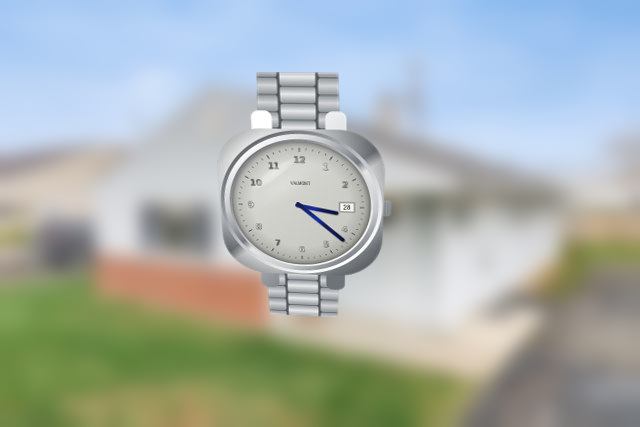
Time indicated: {"hour": 3, "minute": 22}
